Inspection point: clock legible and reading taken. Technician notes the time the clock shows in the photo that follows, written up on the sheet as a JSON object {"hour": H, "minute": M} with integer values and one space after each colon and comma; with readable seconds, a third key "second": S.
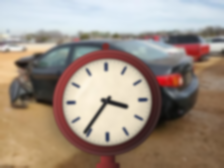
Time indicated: {"hour": 3, "minute": 36}
